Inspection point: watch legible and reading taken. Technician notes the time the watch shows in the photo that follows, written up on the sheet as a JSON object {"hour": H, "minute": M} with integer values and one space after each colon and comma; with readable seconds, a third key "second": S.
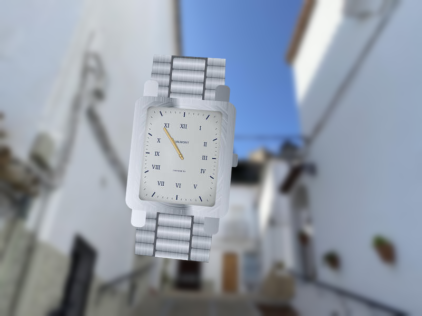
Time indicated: {"hour": 10, "minute": 54}
